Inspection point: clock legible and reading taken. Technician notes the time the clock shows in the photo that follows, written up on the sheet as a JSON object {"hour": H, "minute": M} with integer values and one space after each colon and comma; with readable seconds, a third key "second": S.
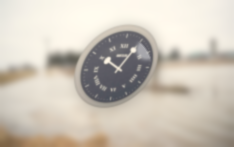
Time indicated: {"hour": 10, "minute": 5}
